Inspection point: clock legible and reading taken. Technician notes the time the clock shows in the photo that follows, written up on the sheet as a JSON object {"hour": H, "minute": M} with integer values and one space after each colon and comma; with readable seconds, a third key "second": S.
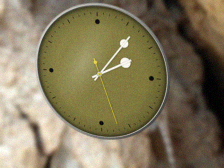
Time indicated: {"hour": 2, "minute": 6, "second": 27}
